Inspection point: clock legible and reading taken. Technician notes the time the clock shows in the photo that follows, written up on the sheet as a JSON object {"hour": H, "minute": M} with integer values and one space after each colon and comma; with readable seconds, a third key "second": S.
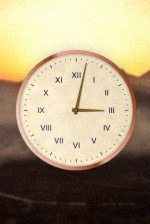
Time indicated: {"hour": 3, "minute": 2}
